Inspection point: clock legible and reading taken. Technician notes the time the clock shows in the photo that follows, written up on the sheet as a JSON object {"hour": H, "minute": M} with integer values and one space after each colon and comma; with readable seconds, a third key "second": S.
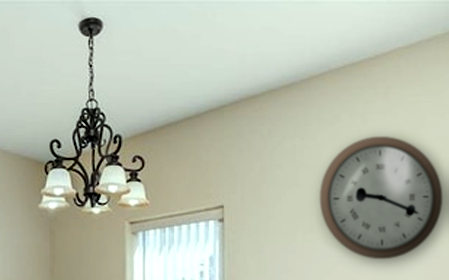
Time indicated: {"hour": 9, "minute": 19}
